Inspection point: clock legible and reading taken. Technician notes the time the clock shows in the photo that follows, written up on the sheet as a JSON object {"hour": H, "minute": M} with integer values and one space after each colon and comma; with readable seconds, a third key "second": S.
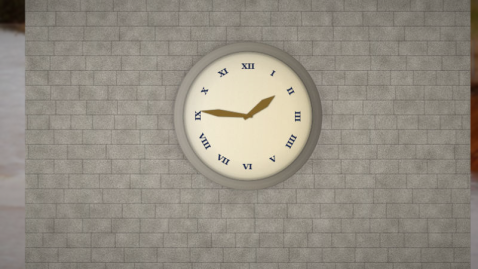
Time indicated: {"hour": 1, "minute": 46}
